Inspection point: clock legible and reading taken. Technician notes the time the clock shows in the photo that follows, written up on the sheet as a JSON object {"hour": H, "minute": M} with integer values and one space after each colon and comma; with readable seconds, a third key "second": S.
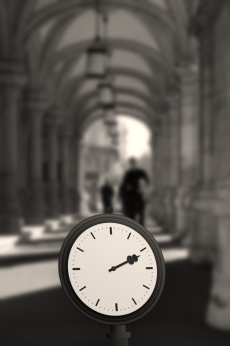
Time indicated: {"hour": 2, "minute": 11}
